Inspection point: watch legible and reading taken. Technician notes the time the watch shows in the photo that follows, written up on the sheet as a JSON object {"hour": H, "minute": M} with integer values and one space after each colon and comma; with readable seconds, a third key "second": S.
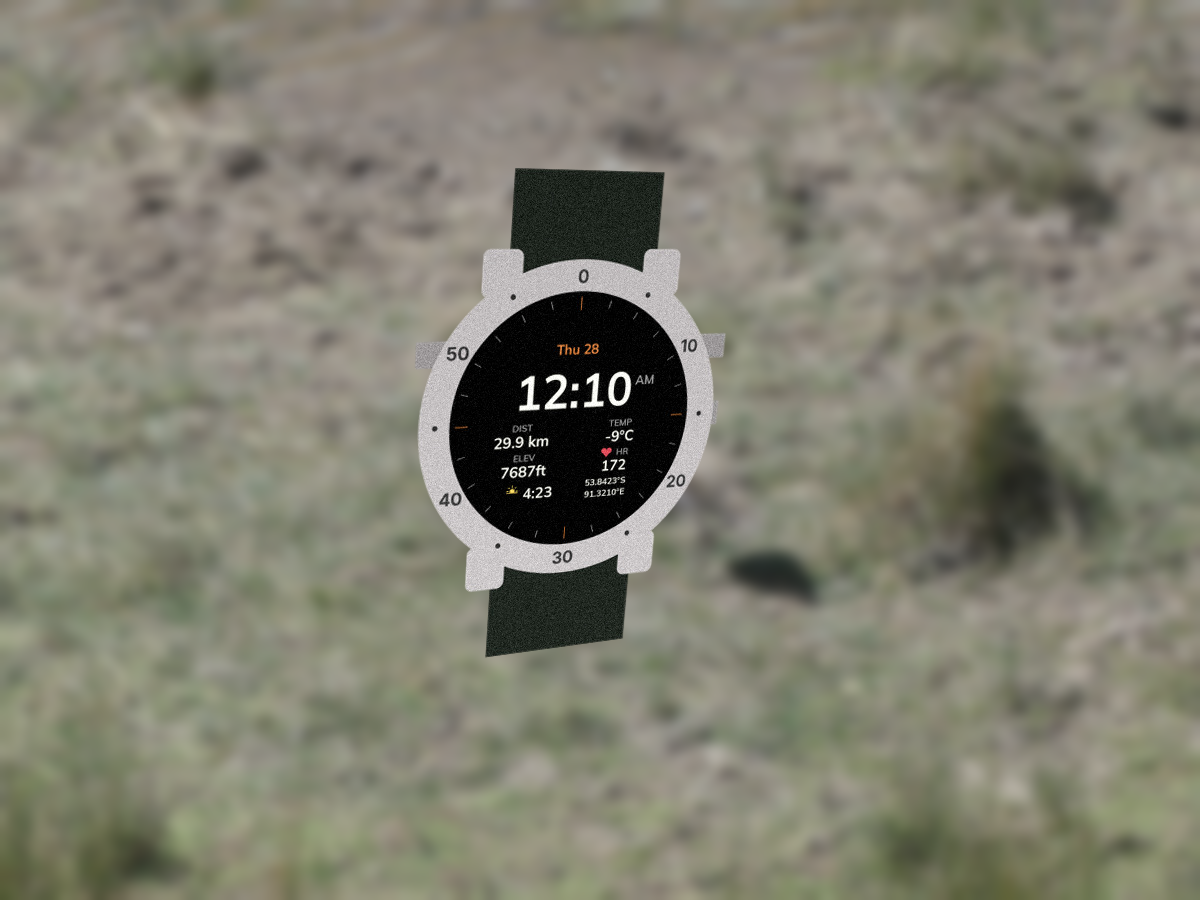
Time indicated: {"hour": 12, "minute": 10}
